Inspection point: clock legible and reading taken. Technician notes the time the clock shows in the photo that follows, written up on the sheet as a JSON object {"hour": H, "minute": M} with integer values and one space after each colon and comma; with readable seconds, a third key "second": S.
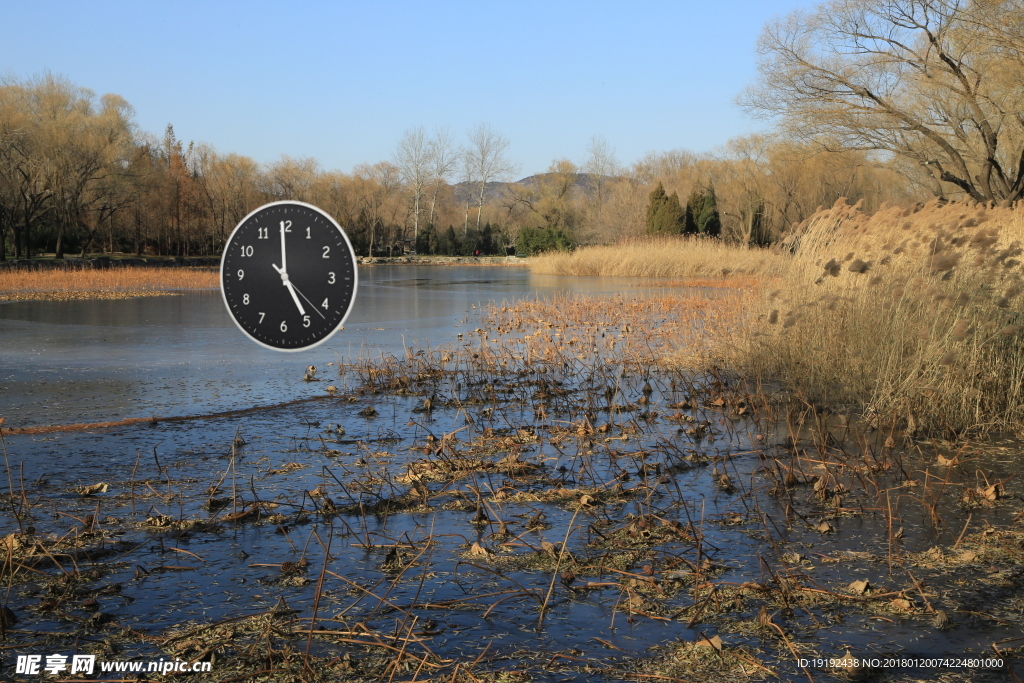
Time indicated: {"hour": 4, "minute": 59, "second": 22}
